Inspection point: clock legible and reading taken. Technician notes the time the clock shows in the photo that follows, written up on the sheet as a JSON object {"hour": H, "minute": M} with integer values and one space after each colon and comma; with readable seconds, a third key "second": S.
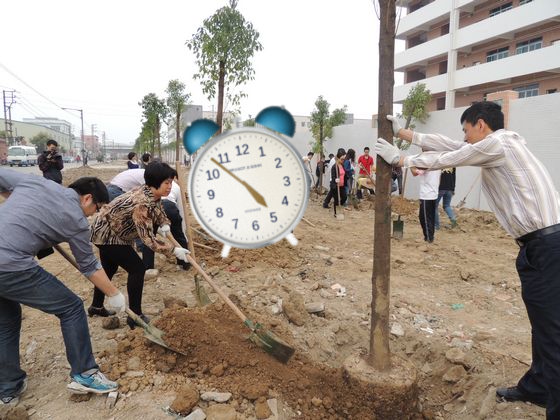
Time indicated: {"hour": 4, "minute": 53}
